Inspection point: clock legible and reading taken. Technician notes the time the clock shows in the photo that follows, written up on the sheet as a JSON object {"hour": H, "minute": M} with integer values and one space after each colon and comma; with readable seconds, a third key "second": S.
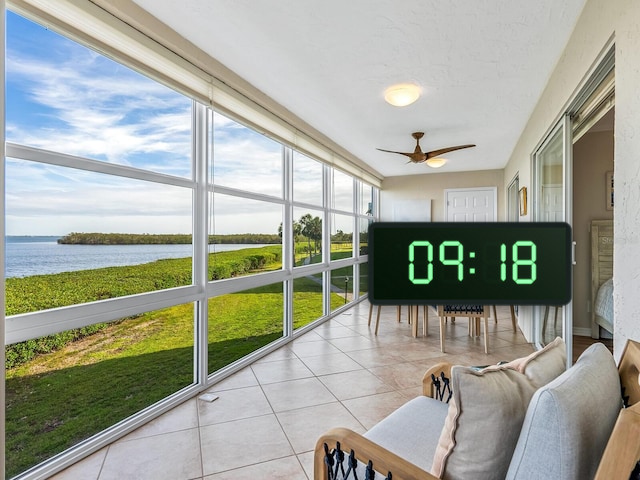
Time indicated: {"hour": 9, "minute": 18}
